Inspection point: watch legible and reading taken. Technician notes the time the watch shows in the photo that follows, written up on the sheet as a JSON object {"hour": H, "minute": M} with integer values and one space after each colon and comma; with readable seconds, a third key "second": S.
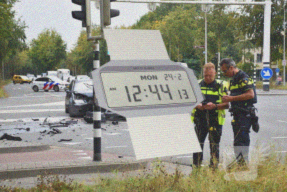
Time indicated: {"hour": 12, "minute": 44, "second": 13}
